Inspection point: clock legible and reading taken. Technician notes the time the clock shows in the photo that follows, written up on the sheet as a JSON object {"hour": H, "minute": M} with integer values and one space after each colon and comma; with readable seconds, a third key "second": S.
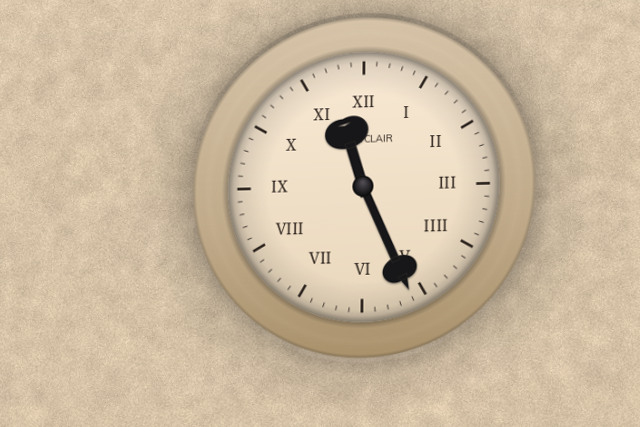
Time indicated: {"hour": 11, "minute": 26}
